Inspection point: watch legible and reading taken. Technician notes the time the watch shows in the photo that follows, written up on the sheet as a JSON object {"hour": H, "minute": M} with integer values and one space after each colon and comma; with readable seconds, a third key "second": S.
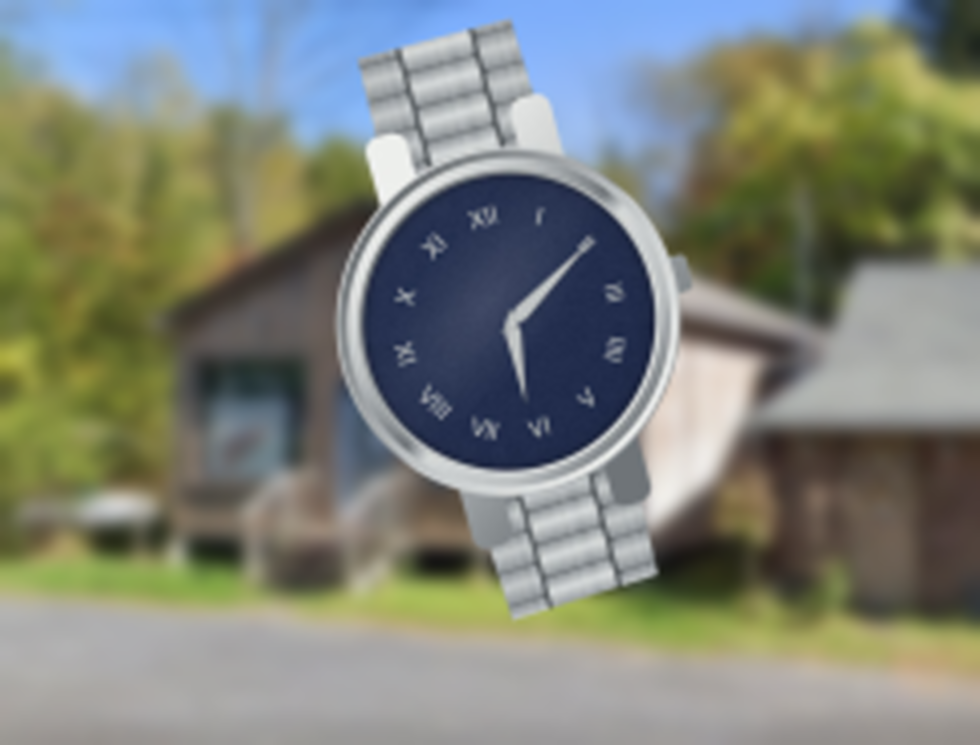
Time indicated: {"hour": 6, "minute": 10}
